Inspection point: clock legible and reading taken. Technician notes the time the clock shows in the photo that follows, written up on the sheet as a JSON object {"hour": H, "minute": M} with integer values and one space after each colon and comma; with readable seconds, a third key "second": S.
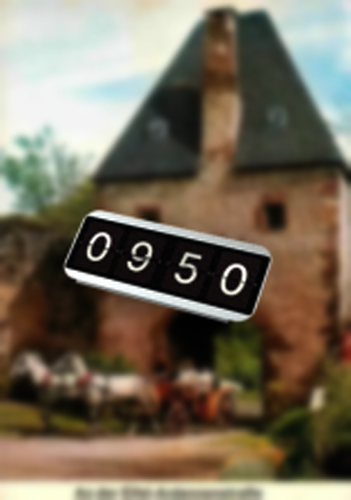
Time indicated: {"hour": 9, "minute": 50}
